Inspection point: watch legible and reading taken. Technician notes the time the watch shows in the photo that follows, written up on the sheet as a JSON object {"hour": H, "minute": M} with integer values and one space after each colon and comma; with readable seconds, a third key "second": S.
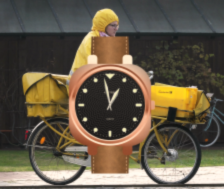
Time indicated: {"hour": 12, "minute": 58}
